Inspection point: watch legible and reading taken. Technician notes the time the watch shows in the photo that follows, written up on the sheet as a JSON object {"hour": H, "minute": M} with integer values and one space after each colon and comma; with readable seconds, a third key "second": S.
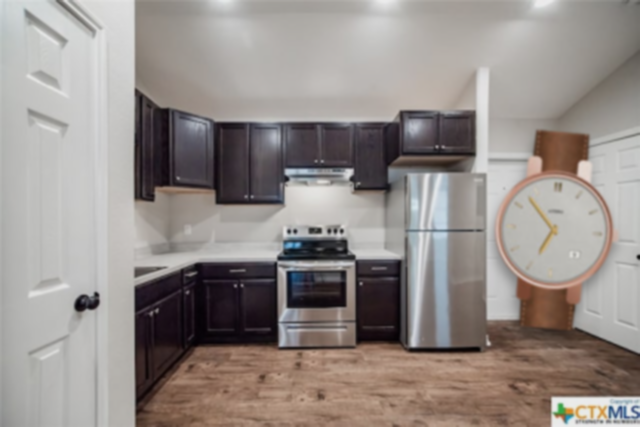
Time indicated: {"hour": 6, "minute": 53}
